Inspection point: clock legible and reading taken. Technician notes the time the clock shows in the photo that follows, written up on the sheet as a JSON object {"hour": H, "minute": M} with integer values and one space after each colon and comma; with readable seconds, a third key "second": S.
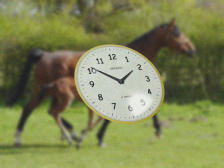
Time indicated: {"hour": 1, "minute": 51}
